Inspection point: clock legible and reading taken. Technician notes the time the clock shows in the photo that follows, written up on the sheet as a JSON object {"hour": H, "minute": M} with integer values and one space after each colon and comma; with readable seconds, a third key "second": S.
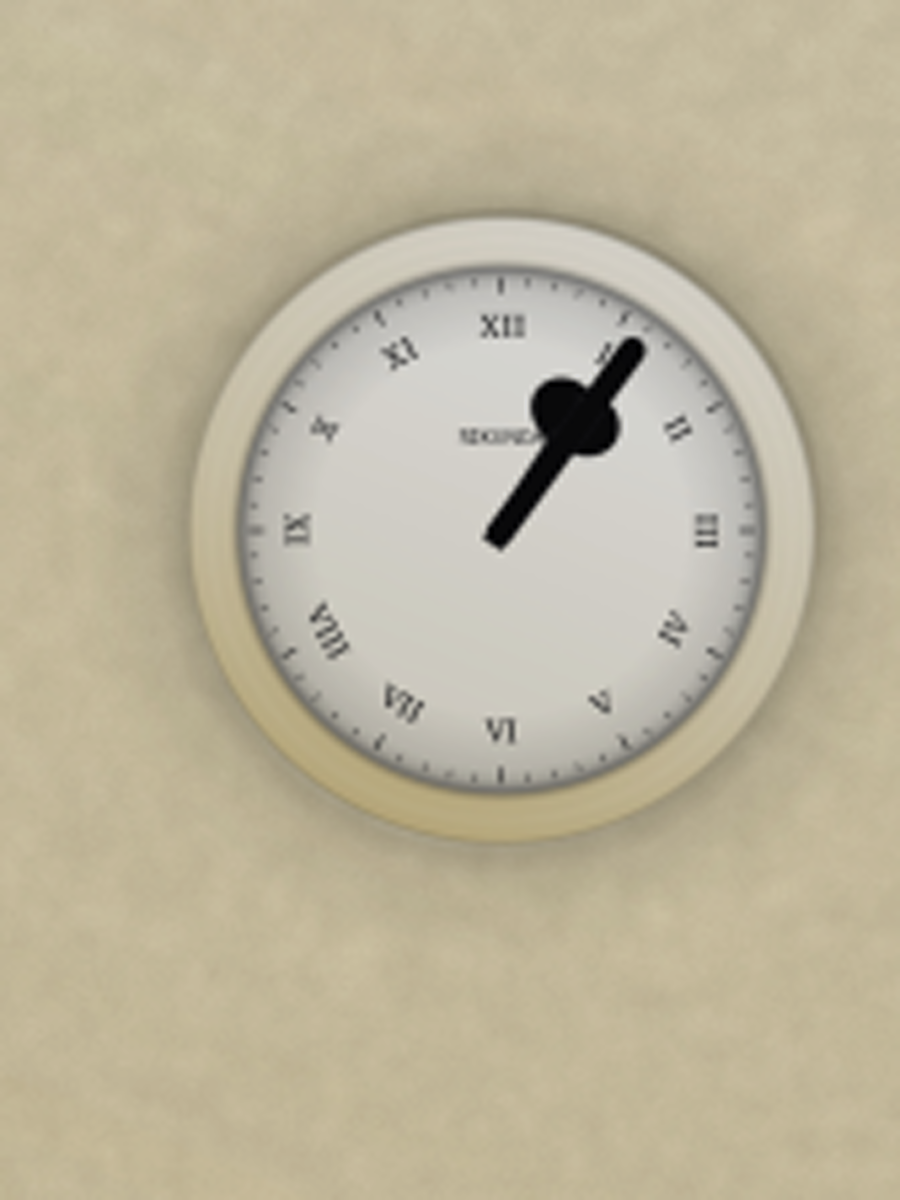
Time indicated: {"hour": 1, "minute": 6}
